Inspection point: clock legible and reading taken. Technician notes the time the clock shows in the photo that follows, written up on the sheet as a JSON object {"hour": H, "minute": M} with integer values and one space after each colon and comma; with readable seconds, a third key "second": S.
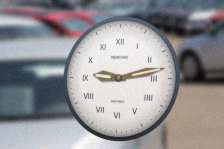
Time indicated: {"hour": 9, "minute": 13}
